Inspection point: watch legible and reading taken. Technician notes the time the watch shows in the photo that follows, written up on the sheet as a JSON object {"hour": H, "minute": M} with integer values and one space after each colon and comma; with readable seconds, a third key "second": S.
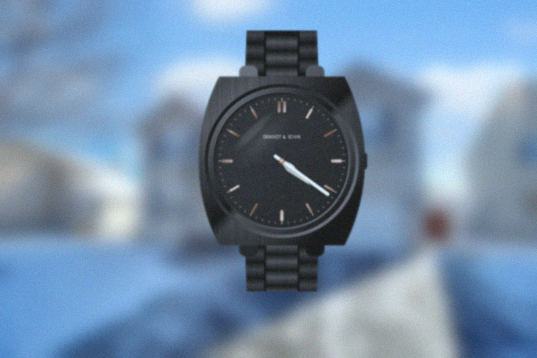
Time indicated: {"hour": 4, "minute": 21}
